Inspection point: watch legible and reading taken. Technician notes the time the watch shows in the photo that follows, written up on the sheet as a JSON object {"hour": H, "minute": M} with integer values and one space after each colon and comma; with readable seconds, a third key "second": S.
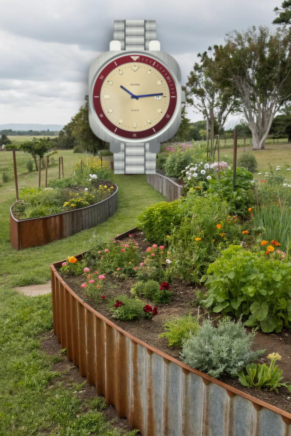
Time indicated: {"hour": 10, "minute": 14}
